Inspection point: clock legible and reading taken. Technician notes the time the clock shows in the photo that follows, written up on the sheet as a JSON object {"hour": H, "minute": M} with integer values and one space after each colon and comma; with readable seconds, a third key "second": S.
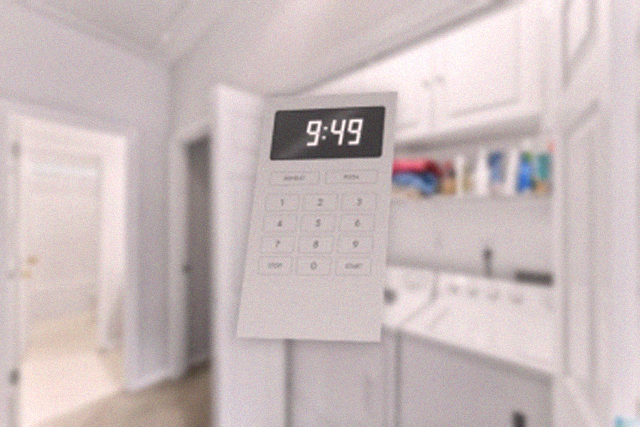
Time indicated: {"hour": 9, "minute": 49}
